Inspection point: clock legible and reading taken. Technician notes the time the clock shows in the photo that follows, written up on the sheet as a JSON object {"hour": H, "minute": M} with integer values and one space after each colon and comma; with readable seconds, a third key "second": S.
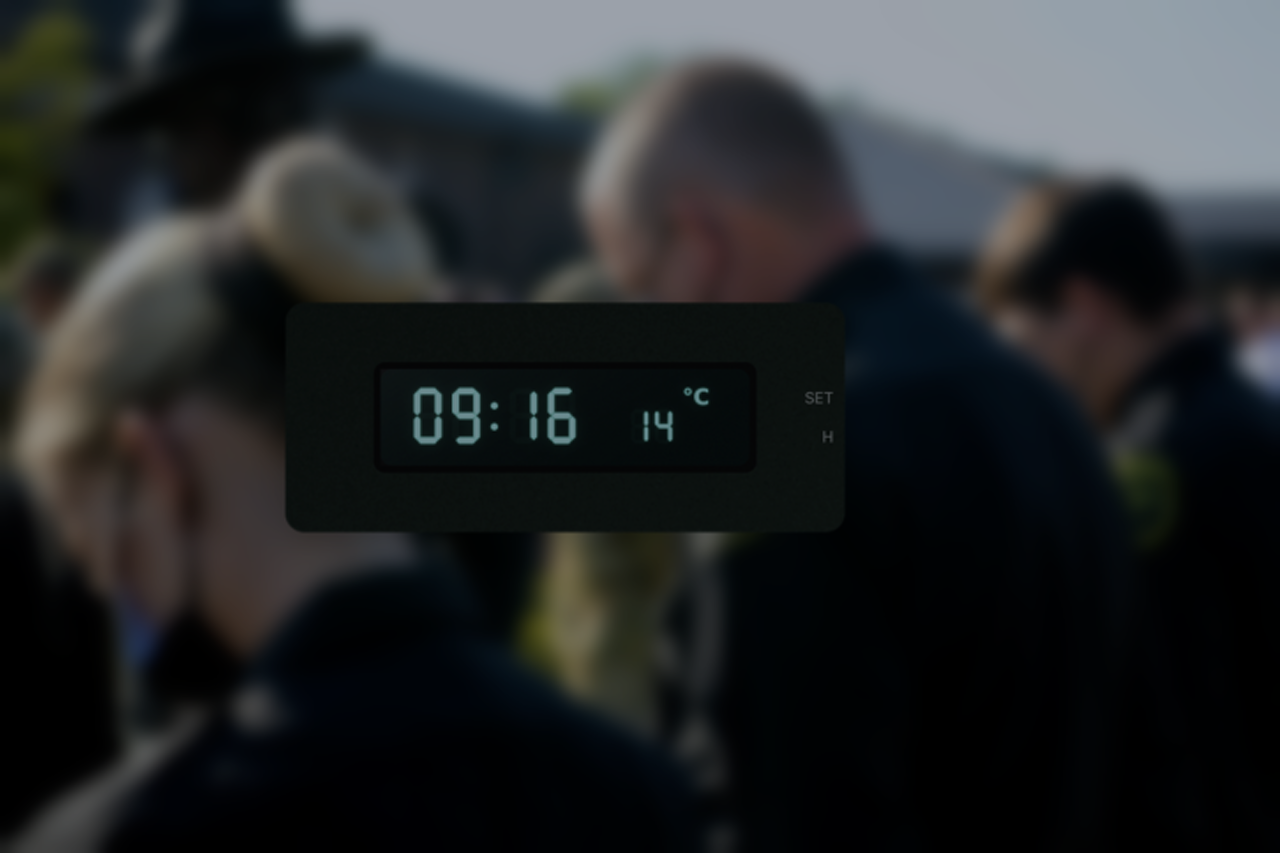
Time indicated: {"hour": 9, "minute": 16}
